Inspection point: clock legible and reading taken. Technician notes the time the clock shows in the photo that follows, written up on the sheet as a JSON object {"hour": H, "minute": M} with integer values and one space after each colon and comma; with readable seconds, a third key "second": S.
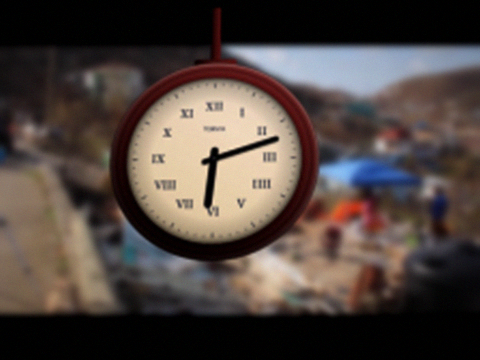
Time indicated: {"hour": 6, "minute": 12}
